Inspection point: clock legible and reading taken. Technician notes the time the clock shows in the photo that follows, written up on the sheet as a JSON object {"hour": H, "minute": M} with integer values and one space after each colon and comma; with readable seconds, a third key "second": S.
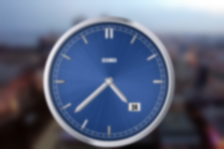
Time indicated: {"hour": 4, "minute": 38}
